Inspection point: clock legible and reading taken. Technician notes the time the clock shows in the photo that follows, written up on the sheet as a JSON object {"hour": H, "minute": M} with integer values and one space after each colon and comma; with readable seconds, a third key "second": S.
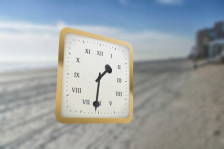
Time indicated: {"hour": 1, "minute": 31}
